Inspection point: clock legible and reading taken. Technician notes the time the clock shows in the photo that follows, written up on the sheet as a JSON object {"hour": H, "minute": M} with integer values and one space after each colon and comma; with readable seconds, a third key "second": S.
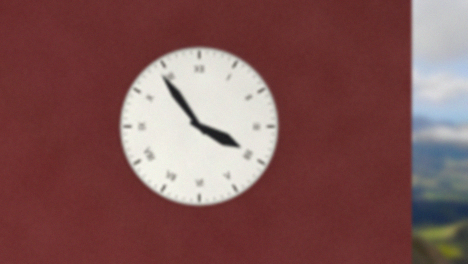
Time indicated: {"hour": 3, "minute": 54}
